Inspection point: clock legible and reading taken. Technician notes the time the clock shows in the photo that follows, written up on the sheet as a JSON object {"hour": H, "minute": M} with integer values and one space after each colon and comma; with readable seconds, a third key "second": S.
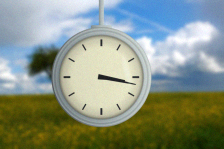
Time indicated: {"hour": 3, "minute": 17}
